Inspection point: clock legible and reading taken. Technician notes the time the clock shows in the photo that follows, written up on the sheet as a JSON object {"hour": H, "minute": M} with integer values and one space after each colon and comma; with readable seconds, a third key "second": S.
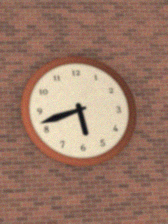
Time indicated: {"hour": 5, "minute": 42}
